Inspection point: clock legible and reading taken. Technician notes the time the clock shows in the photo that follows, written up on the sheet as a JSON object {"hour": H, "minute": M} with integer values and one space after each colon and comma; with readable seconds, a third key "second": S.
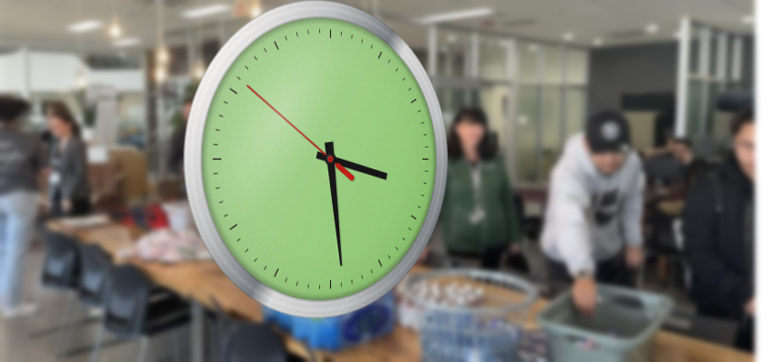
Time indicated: {"hour": 3, "minute": 28, "second": 51}
